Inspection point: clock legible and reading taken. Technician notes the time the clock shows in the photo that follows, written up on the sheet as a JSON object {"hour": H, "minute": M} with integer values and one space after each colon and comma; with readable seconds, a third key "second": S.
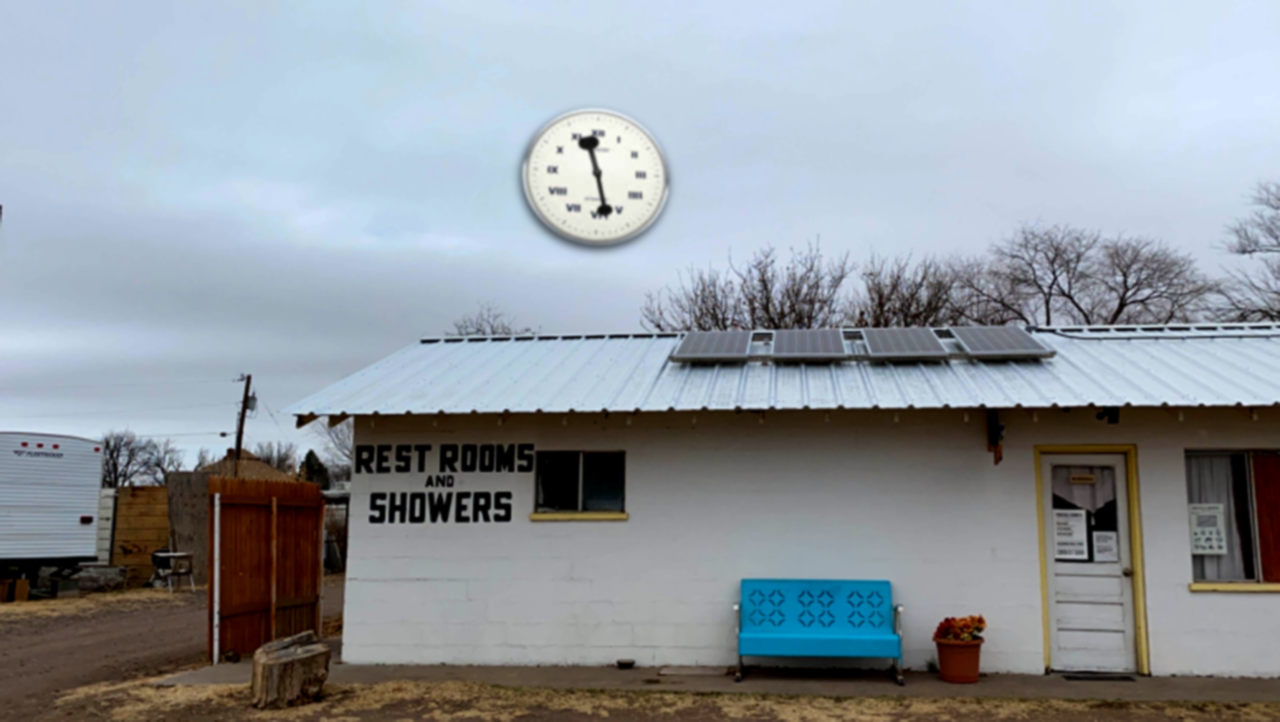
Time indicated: {"hour": 11, "minute": 28}
